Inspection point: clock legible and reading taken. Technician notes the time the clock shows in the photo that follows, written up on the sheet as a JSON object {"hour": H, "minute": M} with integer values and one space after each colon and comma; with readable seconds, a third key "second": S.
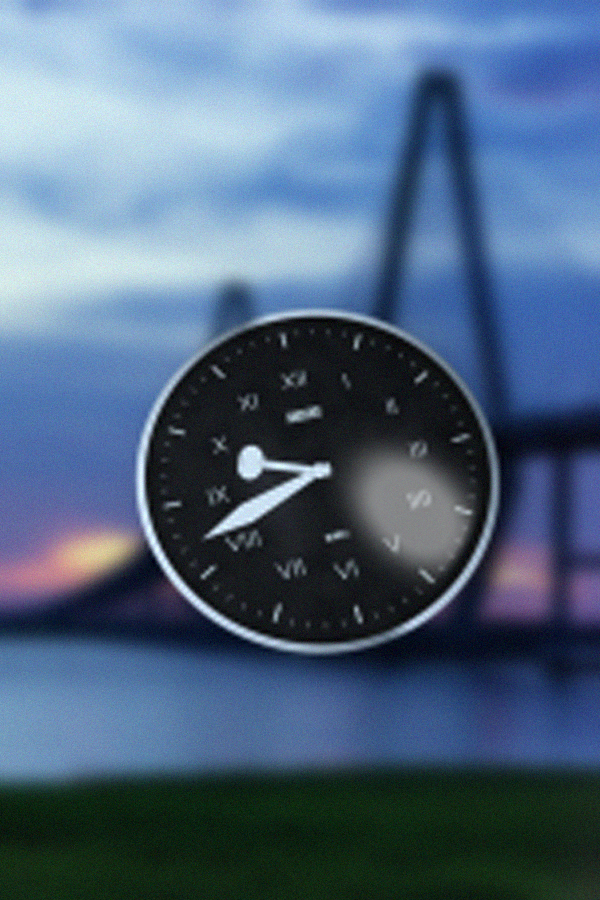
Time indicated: {"hour": 9, "minute": 42}
